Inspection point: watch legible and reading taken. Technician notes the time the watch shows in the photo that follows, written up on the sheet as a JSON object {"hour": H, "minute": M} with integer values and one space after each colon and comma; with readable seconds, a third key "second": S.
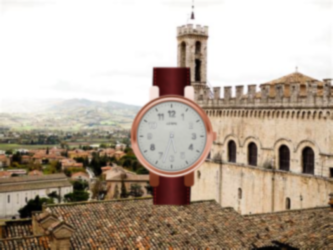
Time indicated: {"hour": 5, "minute": 33}
